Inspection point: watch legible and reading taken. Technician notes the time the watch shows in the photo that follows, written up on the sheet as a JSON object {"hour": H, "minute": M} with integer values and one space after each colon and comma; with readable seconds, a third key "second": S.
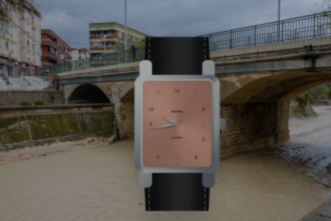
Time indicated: {"hour": 9, "minute": 43}
